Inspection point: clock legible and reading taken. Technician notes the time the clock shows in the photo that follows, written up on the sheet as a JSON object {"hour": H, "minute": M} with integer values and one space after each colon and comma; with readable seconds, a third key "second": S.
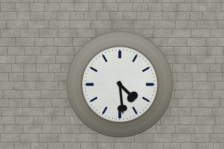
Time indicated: {"hour": 4, "minute": 29}
